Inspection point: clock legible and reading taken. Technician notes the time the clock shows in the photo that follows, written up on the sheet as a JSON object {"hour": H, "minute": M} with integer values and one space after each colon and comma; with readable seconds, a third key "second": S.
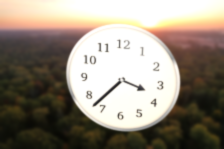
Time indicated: {"hour": 3, "minute": 37}
